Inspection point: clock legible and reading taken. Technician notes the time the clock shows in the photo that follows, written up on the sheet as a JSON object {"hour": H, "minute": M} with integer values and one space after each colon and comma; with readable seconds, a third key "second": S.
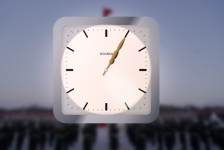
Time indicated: {"hour": 1, "minute": 5}
